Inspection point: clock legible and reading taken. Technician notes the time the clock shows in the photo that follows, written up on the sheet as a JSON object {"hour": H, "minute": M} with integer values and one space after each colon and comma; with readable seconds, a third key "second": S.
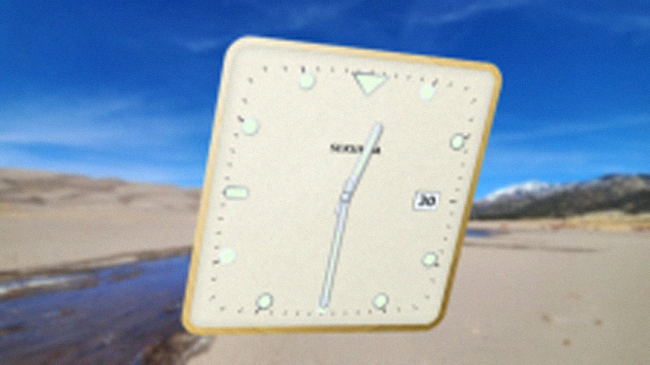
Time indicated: {"hour": 12, "minute": 30}
